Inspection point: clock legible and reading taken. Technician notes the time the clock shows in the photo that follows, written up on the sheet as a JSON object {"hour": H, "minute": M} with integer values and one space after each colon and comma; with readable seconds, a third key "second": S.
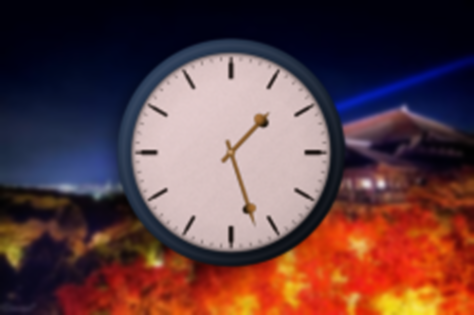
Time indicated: {"hour": 1, "minute": 27}
